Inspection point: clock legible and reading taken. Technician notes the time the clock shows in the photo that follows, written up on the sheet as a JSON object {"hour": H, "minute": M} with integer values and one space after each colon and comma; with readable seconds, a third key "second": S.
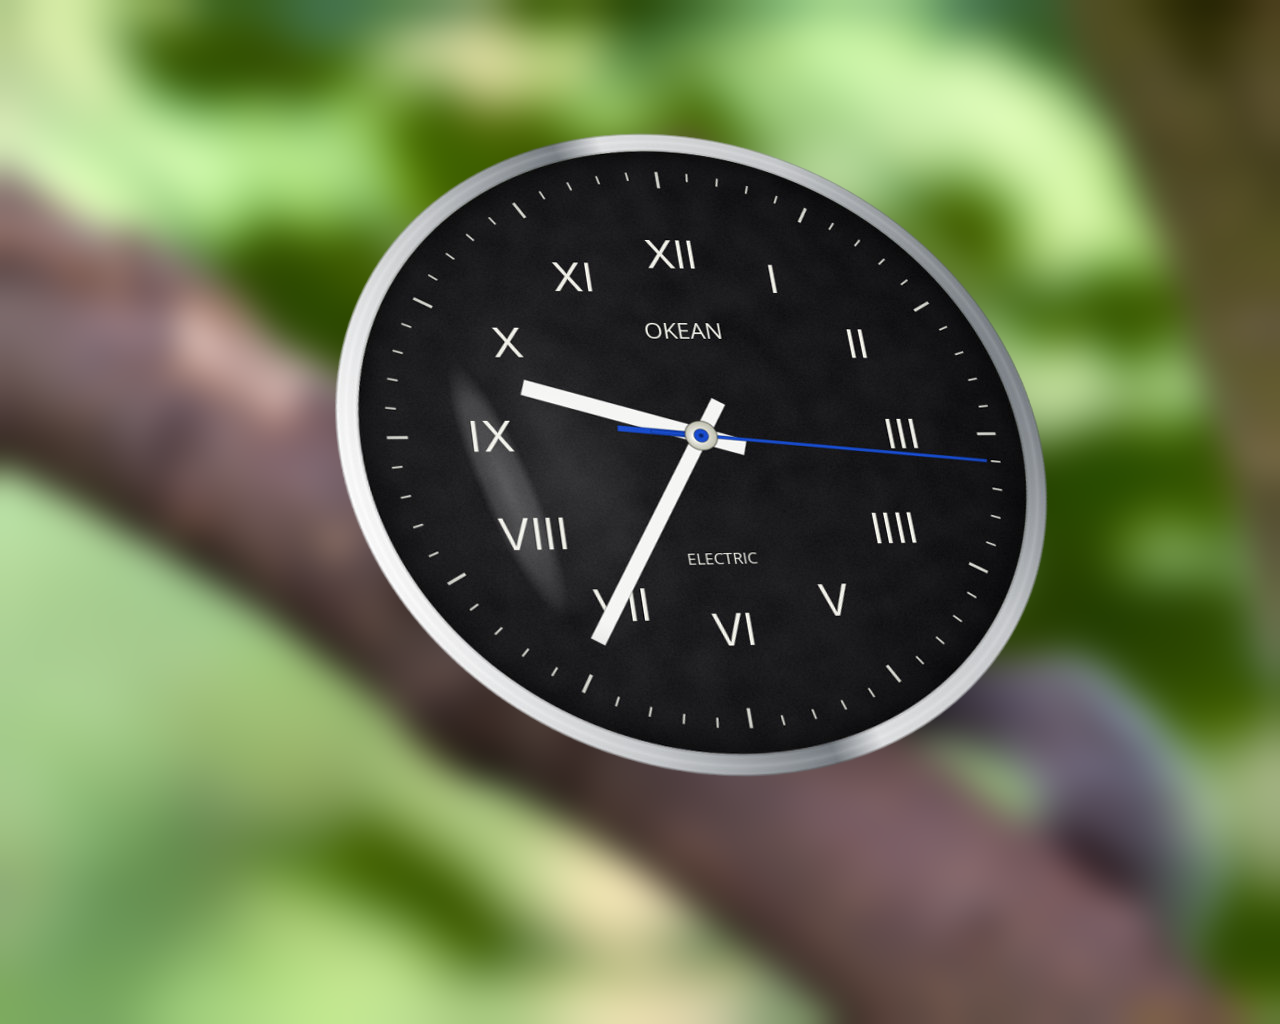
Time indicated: {"hour": 9, "minute": 35, "second": 16}
